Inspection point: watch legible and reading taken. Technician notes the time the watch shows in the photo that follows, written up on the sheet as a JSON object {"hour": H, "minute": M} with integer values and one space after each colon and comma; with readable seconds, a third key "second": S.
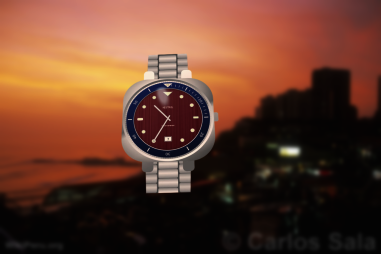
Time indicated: {"hour": 10, "minute": 35}
